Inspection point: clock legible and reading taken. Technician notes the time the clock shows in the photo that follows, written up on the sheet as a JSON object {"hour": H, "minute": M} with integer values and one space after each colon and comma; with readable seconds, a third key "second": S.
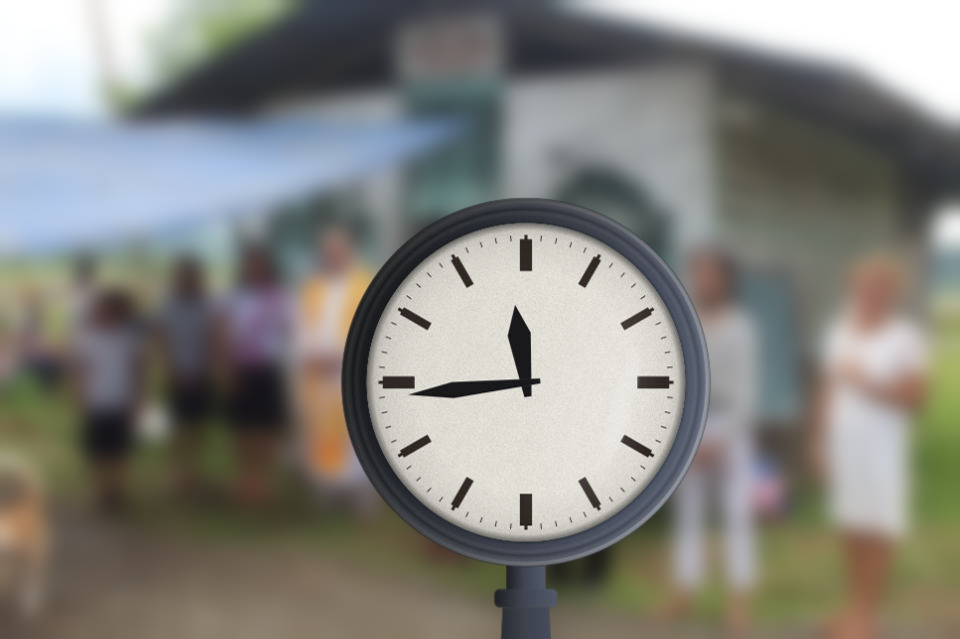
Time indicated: {"hour": 11, "minute": 44}
